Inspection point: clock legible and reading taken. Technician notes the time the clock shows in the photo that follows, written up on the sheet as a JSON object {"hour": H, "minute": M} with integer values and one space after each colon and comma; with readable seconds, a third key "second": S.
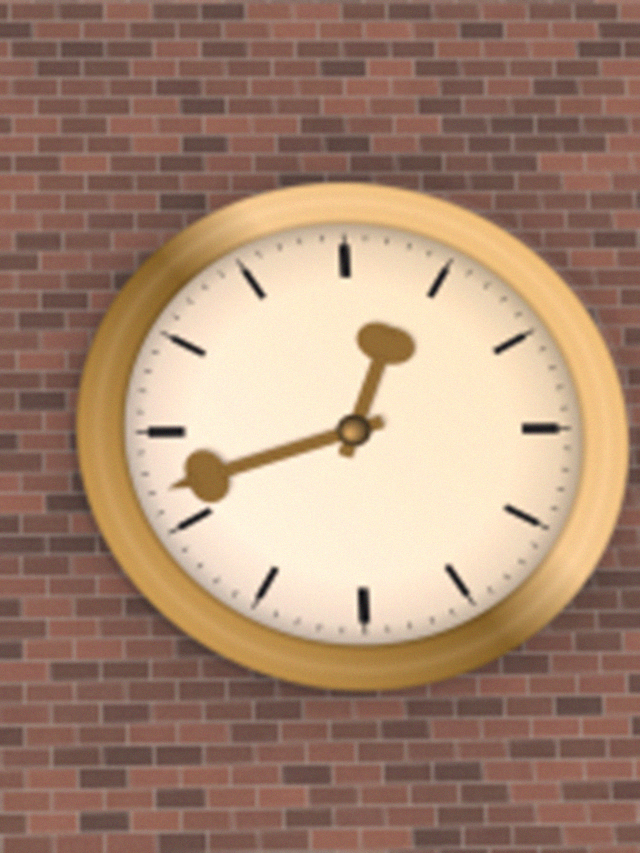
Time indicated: {"hour": 12, "minute": 42}
